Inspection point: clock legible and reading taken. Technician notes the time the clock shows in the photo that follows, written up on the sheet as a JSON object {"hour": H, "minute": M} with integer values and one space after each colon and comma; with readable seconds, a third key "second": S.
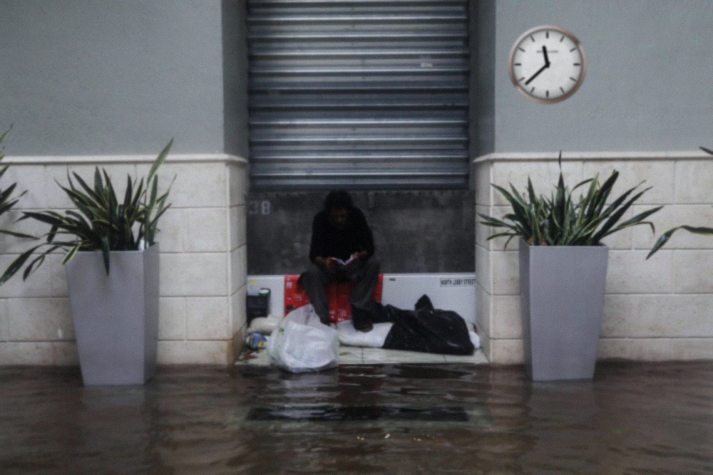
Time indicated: {"hour": 11, "minute": 38}
